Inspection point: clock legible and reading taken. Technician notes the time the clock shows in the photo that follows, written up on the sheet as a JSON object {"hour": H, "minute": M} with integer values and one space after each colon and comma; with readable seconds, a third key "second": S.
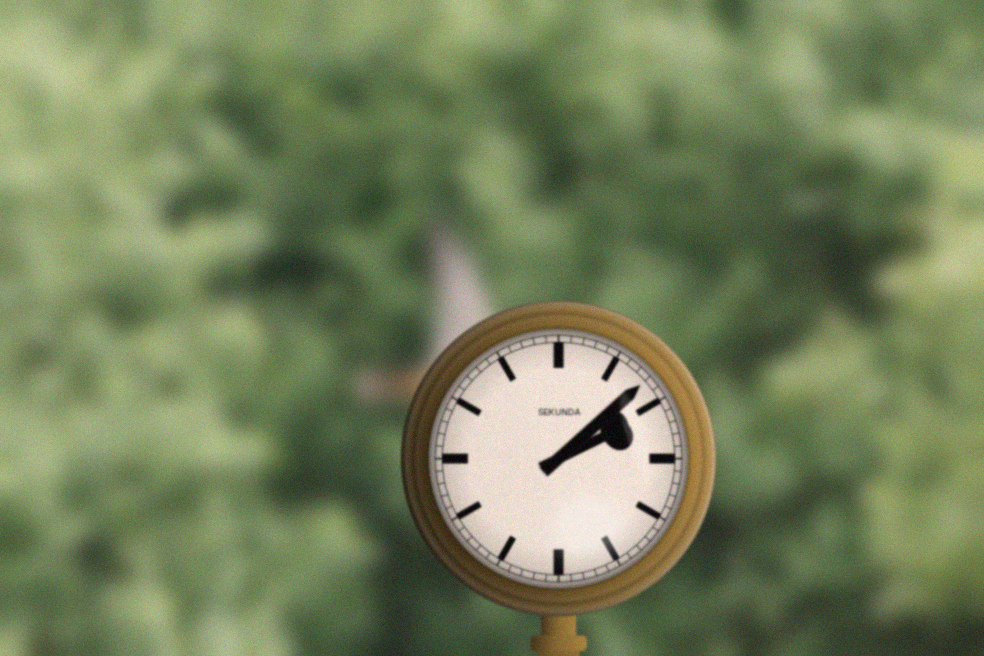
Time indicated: {"hour": 2, "minute": 8}
